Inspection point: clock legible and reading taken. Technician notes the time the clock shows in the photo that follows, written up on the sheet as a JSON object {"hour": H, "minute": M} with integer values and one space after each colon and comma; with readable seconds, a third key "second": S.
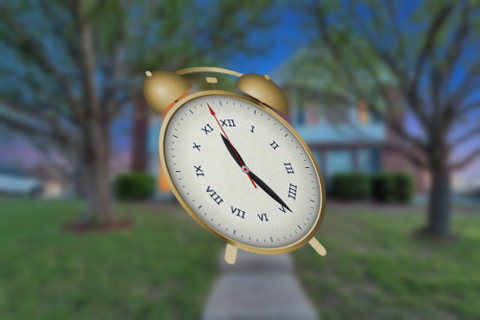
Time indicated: {"hour": 11, "minute": 23, "second": 58}
